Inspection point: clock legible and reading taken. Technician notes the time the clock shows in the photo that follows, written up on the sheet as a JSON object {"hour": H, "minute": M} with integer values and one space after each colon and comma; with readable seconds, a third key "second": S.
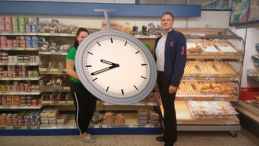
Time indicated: {"hour": 9, "minute": 42}
